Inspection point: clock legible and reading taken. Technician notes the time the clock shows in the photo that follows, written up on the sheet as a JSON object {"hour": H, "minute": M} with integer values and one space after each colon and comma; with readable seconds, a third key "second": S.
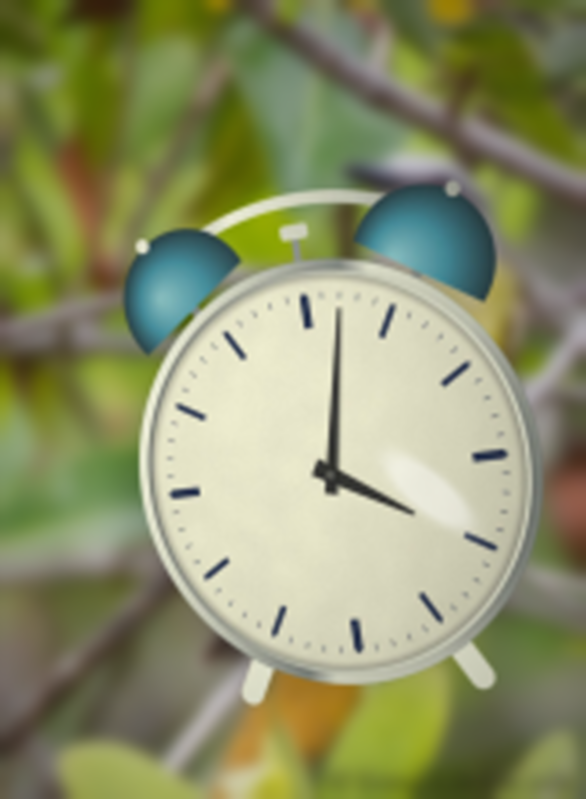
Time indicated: {"hour": 4, "minute": 2}
